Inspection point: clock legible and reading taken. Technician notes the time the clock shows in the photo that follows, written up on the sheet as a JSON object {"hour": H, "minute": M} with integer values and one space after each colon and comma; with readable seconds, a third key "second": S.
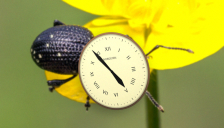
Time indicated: {"hour": 4, "minute": 54}
